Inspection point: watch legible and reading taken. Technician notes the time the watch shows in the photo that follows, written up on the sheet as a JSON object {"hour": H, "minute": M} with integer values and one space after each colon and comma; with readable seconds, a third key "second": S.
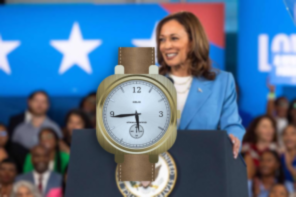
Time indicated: {"hour": 5, "minute": 44}
